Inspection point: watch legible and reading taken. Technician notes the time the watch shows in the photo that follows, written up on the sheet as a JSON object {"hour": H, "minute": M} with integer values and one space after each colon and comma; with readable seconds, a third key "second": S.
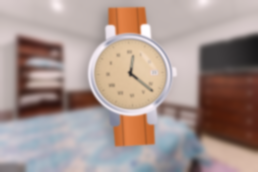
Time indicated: {"hour": 12, "minute": 22}
